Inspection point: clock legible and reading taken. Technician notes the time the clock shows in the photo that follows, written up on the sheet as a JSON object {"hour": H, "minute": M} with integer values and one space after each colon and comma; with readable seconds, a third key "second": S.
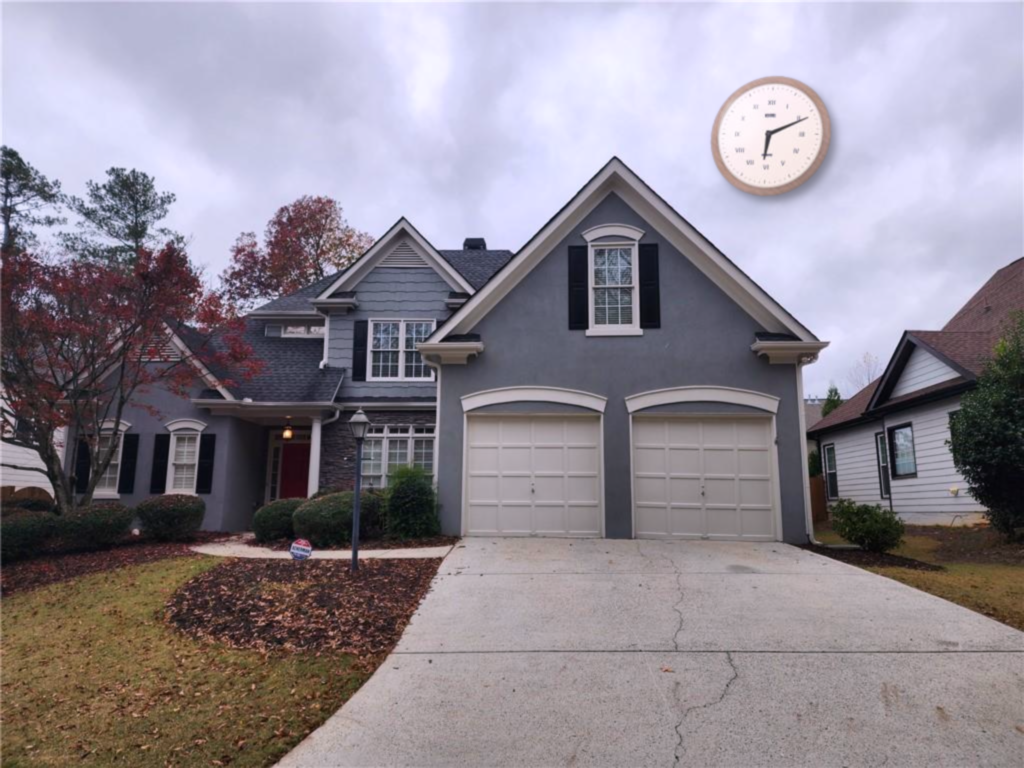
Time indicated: {"hour": 6, "minute": 11}
